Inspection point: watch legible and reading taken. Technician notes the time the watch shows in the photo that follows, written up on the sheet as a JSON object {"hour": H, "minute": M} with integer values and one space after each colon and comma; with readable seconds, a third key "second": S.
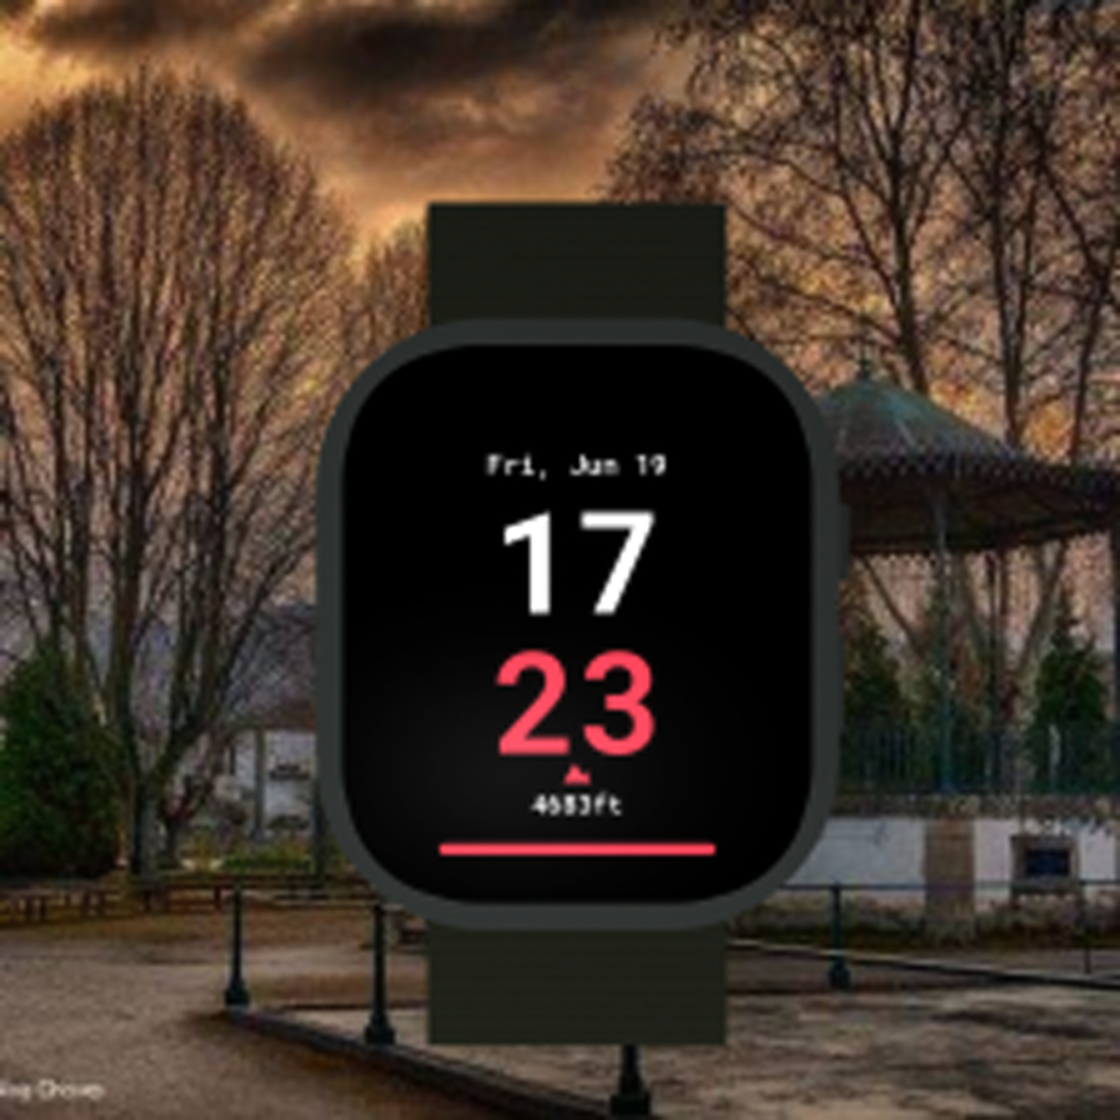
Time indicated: {"hour": 17, "minute": 23}
